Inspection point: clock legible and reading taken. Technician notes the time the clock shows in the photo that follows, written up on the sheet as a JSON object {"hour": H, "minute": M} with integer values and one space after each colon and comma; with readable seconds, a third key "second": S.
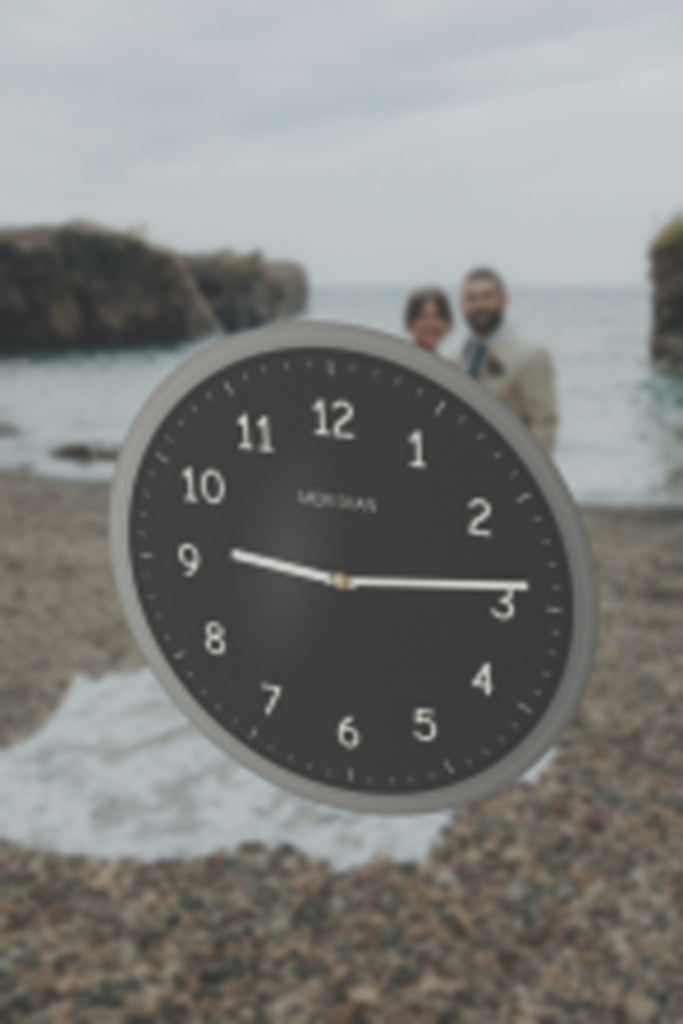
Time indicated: {"hour": 9, "minute": 14}
